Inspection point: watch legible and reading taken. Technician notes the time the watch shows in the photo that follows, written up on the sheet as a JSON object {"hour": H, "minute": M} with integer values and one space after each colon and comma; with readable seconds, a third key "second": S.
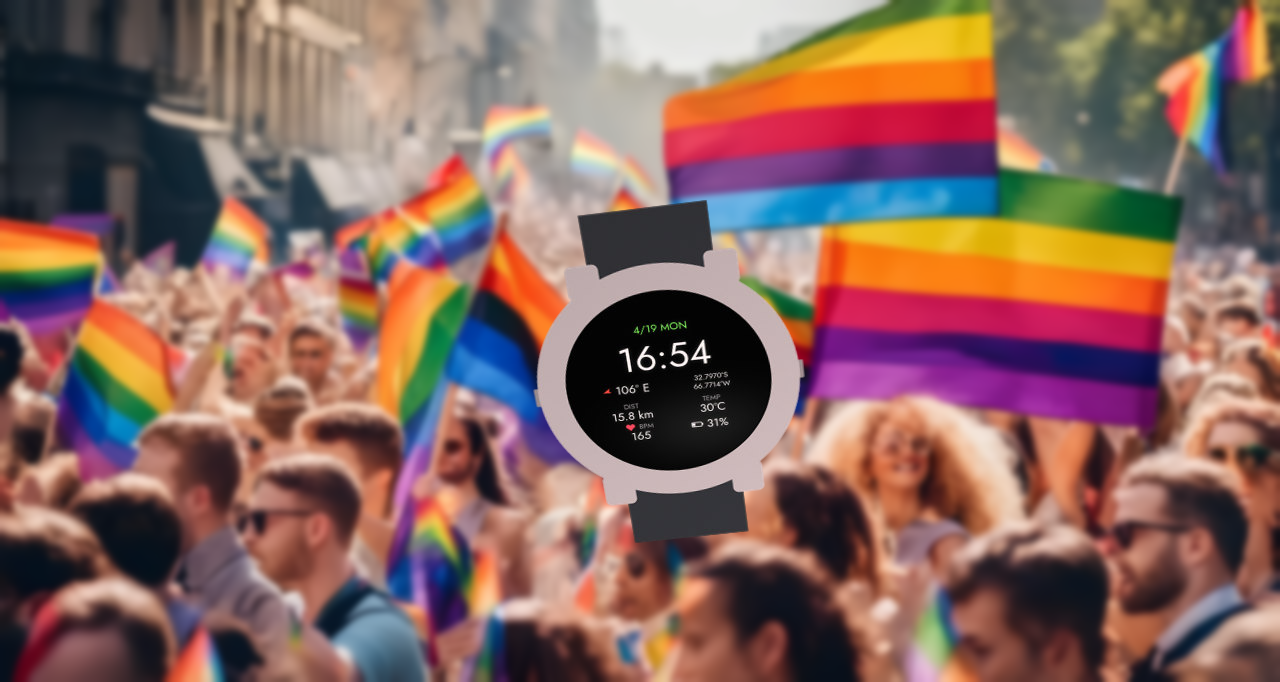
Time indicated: {"hour": 16, "minute": 54}
